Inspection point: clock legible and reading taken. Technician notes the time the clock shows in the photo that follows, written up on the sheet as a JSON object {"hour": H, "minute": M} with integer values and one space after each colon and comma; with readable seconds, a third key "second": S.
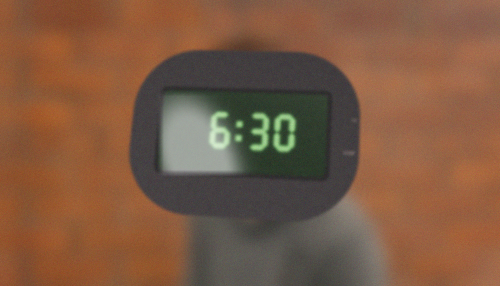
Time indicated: {"hour": 6, "minute": 30}
